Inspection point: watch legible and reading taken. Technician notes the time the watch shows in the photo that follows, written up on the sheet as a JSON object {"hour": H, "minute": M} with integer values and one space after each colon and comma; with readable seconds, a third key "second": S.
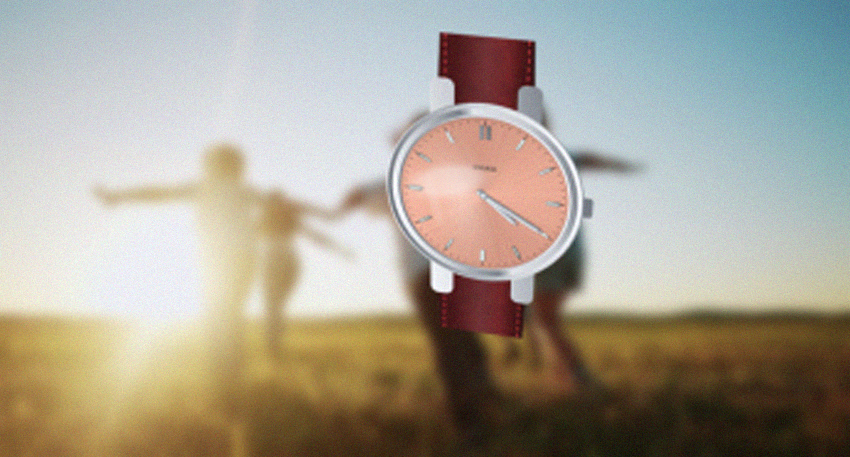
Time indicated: {"hour": 4, "minute": 20}
